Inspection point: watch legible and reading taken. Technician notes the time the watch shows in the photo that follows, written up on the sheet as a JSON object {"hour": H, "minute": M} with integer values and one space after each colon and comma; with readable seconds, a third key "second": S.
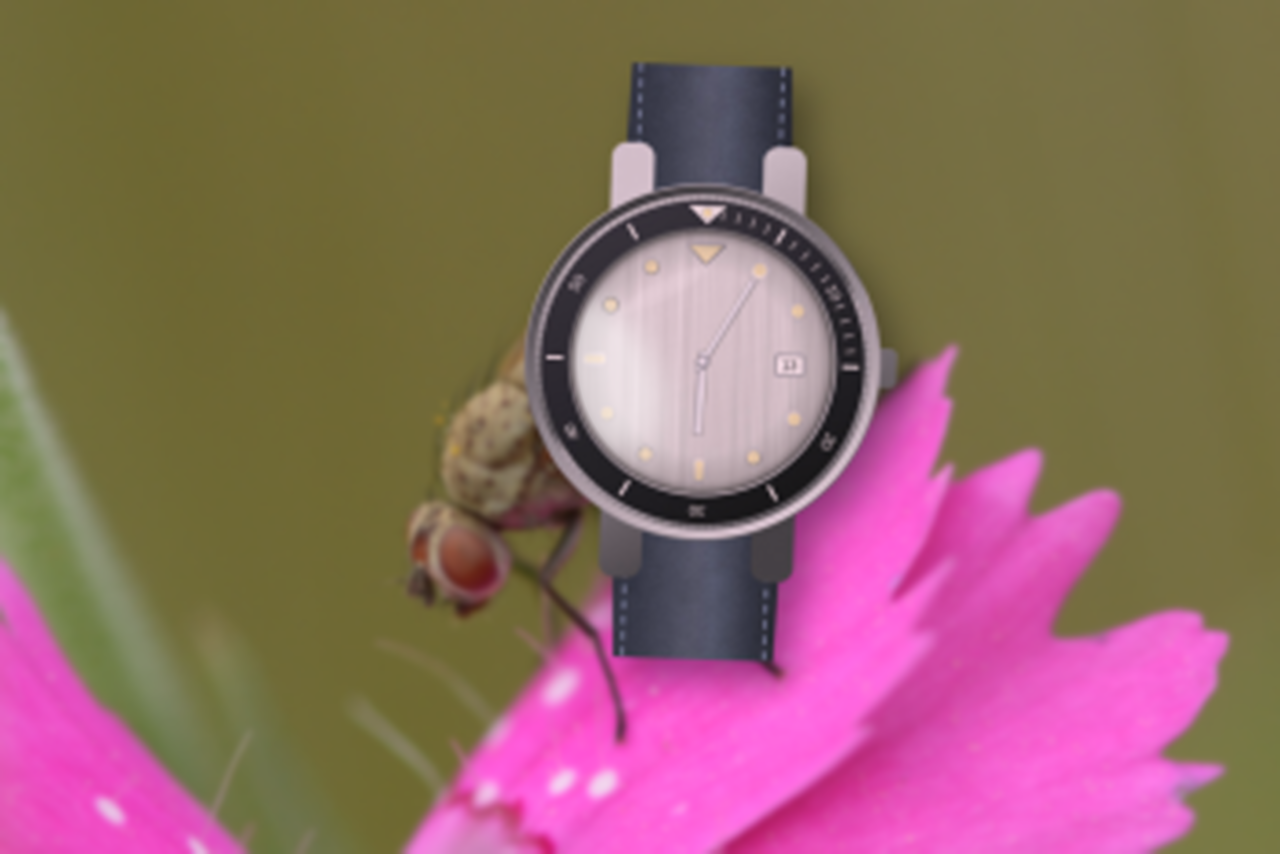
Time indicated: {"hour": 6, "minute": 5}
